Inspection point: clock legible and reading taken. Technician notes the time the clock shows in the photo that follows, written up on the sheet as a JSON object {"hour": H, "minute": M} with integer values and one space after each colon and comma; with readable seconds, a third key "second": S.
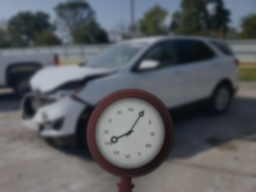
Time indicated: {"hour": 8, "minute": 5}
